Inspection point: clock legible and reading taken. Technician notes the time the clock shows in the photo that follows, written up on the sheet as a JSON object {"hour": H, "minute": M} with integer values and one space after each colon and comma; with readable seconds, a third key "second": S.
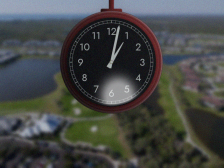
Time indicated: {"hour": 1, "minute": 2}
